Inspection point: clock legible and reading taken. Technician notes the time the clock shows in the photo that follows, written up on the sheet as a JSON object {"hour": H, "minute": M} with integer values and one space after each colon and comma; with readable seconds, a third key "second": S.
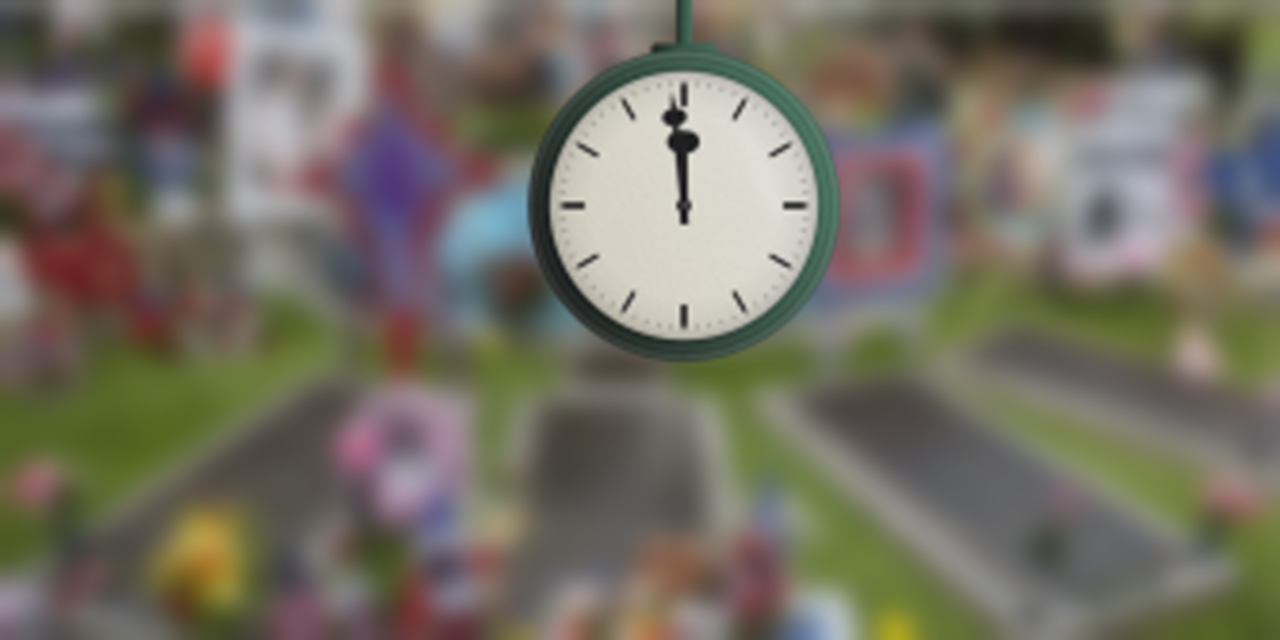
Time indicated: {"hour": 11, "minute": 59}
